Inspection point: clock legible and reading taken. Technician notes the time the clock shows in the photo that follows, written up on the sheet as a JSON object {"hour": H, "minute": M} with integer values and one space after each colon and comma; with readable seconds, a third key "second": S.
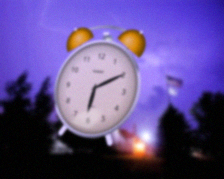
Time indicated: {"hour": 6, "minute": 10}
